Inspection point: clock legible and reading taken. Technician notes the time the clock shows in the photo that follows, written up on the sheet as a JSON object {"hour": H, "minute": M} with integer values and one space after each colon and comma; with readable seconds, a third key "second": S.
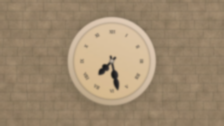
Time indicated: {"hour": 7, "minute": 28}
